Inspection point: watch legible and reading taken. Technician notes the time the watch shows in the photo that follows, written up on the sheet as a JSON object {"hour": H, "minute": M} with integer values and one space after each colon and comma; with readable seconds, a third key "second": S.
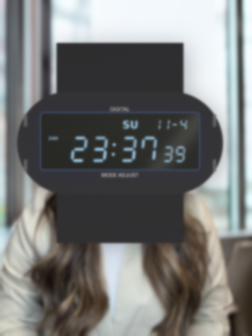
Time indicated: {"hour": 23, "minute": 37, "second": 39}
